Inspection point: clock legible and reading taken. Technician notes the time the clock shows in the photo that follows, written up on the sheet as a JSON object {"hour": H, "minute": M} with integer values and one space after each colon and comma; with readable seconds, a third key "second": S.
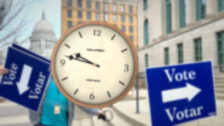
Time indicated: {"hour": 9, "minute": 47}
